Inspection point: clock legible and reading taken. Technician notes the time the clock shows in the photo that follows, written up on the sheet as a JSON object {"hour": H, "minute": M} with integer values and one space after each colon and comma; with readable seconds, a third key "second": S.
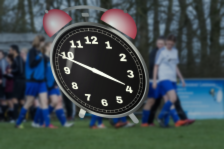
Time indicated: {"hour": 3, "minute": 49}
